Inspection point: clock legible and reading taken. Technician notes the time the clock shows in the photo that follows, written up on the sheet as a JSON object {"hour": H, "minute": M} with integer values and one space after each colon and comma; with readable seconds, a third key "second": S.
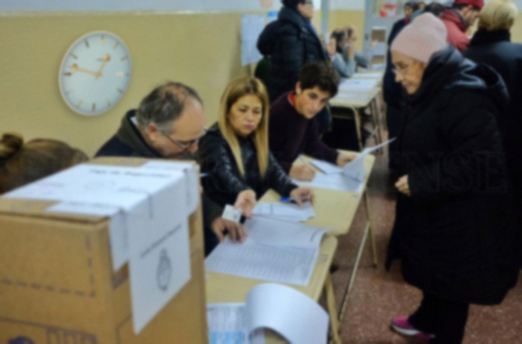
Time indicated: {"hour": 12, "minute": 47}
